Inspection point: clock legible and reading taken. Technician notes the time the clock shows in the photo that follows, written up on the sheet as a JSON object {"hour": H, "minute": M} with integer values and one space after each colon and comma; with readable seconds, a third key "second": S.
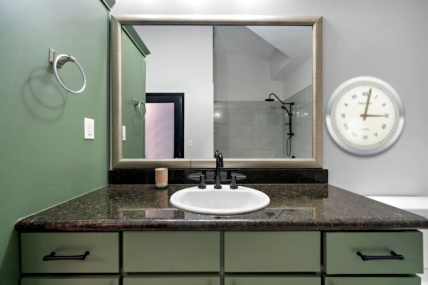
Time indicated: {"hour": 3, "minute": 2}
